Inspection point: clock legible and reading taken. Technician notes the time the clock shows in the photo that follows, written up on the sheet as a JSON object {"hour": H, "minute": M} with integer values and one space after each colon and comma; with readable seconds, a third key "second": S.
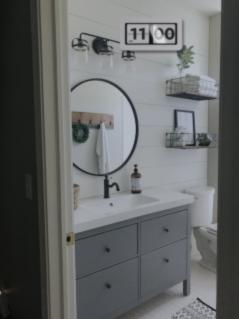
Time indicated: {"hour": 11, "minute": 0}
